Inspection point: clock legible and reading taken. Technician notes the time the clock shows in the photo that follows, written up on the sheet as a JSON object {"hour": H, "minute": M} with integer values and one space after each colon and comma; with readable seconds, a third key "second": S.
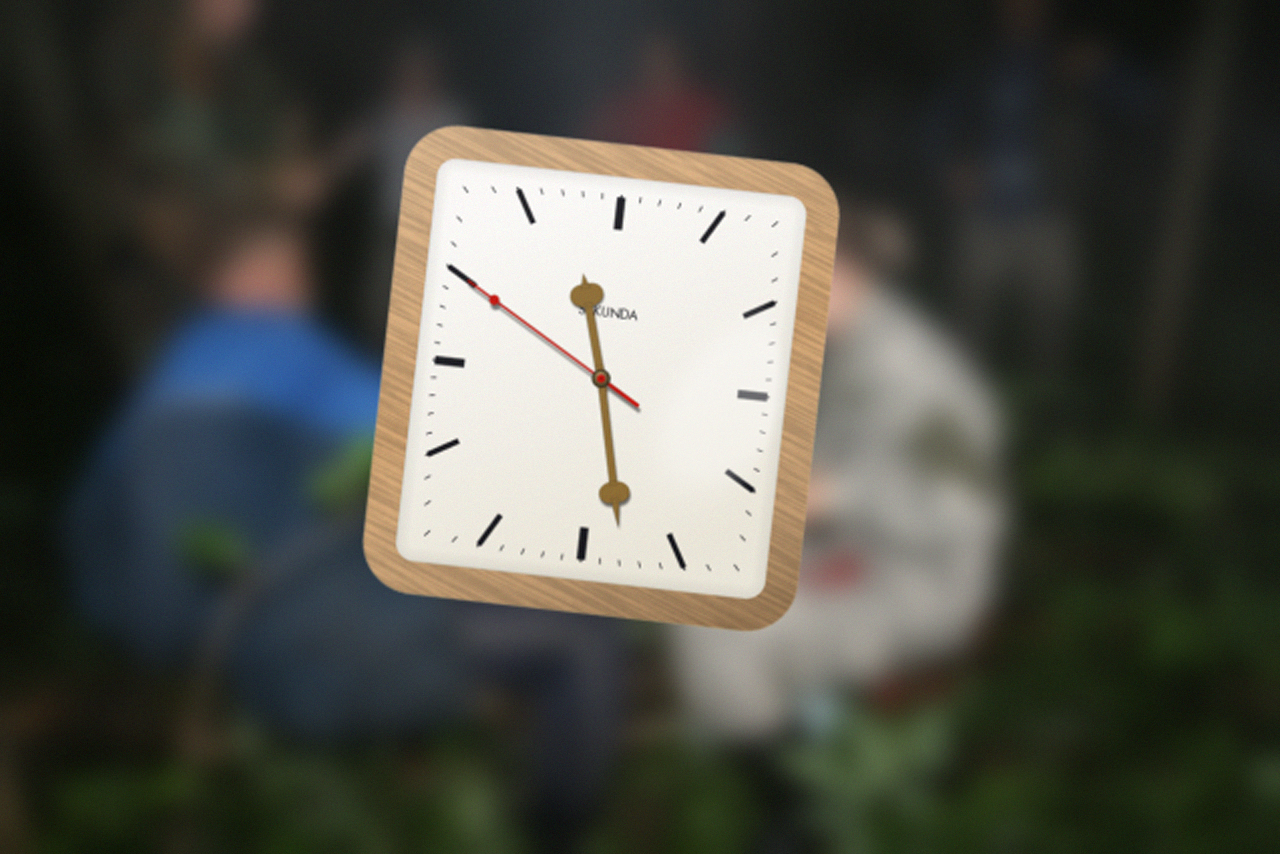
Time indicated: {"hour": 11, "minute": 27, "second": 50}
